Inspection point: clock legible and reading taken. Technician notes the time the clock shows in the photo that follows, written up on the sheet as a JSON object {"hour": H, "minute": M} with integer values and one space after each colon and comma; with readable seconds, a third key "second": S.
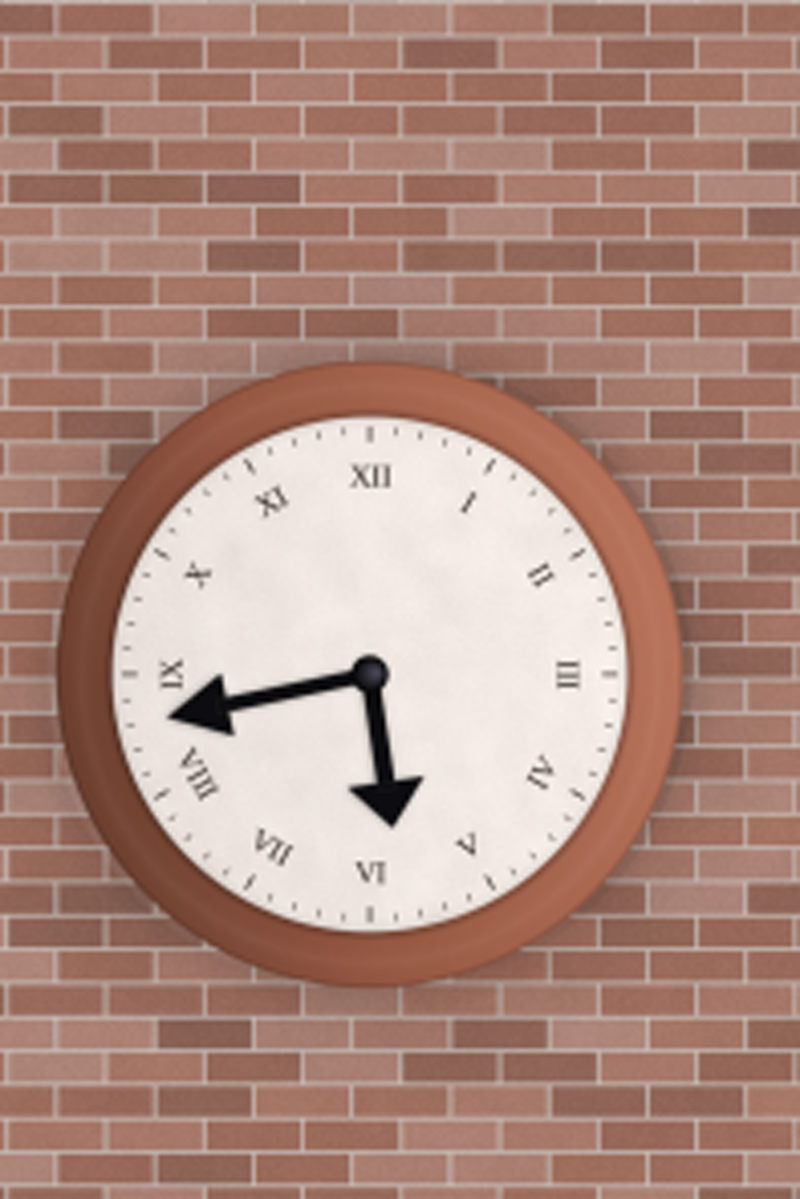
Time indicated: {"hour": 5, "minute": 43}
